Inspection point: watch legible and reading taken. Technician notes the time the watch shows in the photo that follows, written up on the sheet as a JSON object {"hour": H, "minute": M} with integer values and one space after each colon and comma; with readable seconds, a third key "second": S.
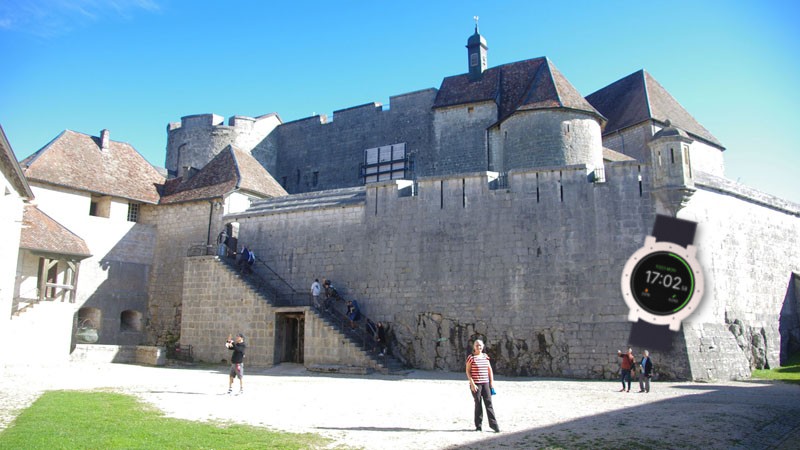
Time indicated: {"hour": 17, "minute": 2}
